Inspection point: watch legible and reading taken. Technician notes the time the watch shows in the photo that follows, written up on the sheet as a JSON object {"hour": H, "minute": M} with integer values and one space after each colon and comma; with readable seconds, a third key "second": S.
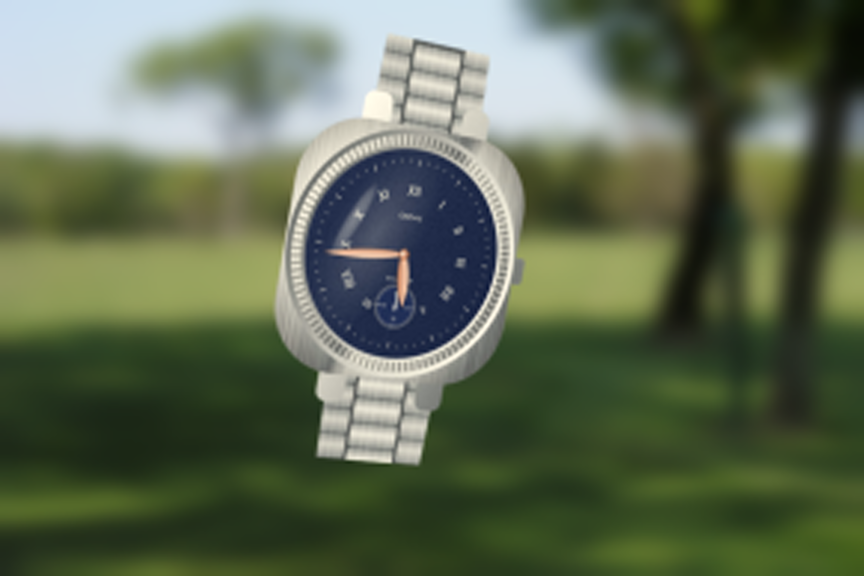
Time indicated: {"hour": 5, "minute": 44}
